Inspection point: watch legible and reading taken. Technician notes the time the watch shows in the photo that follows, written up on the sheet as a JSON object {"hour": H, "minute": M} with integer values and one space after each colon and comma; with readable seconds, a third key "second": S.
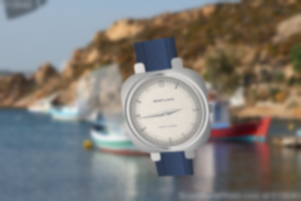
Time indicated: {"hour": 2, "minute": 44}
